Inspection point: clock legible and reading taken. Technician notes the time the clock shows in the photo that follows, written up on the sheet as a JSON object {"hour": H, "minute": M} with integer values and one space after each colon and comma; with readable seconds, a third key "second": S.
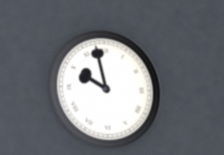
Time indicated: {"hour": 9, "minute": 58}
